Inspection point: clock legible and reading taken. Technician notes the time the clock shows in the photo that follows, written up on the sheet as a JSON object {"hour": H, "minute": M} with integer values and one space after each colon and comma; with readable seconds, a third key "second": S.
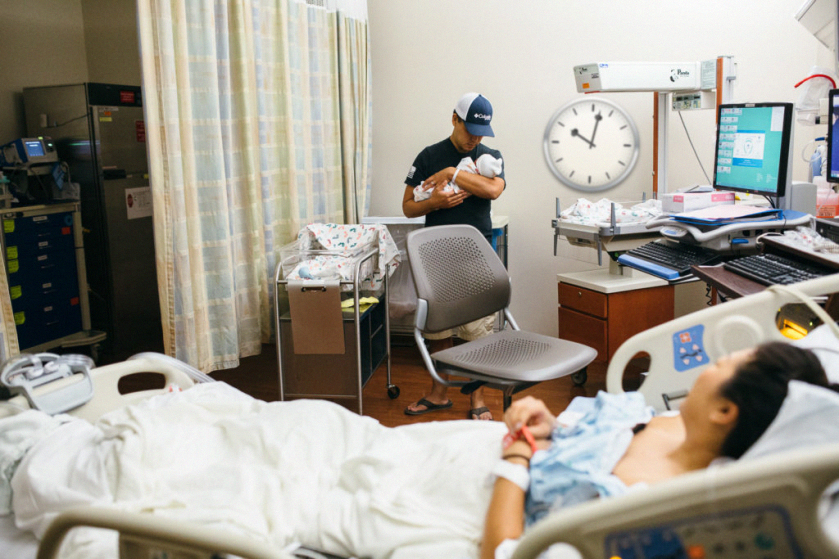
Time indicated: {"hour": 10, "minute": 2}
